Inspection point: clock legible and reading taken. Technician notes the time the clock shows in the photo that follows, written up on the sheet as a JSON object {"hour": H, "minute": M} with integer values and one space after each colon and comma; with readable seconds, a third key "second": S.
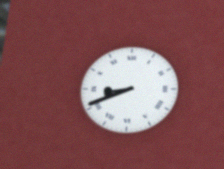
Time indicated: {"hour": 8, "minute": 41}
